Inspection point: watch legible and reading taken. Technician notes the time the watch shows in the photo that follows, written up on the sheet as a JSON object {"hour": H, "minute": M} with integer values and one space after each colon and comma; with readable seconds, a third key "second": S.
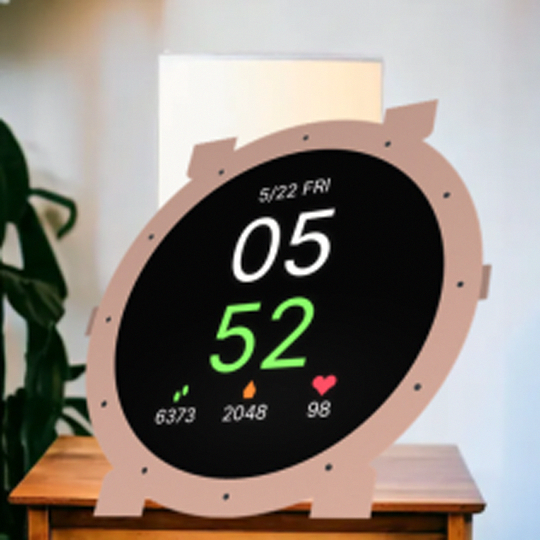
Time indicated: {"hour": 5, "minute": 52}
